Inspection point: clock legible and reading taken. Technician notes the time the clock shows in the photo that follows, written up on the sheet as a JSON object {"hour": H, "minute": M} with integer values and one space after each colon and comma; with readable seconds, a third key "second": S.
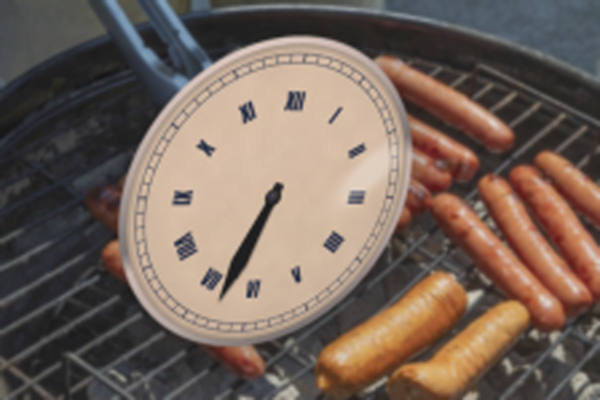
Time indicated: {"hour": 6, "minute": 33}
